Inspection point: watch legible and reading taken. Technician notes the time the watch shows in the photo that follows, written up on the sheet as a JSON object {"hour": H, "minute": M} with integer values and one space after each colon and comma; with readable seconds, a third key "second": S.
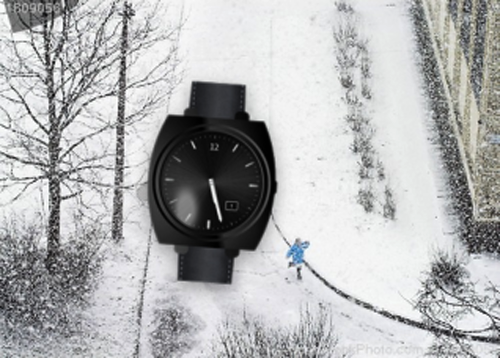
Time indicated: {"hour": 5, "minute": 27}
